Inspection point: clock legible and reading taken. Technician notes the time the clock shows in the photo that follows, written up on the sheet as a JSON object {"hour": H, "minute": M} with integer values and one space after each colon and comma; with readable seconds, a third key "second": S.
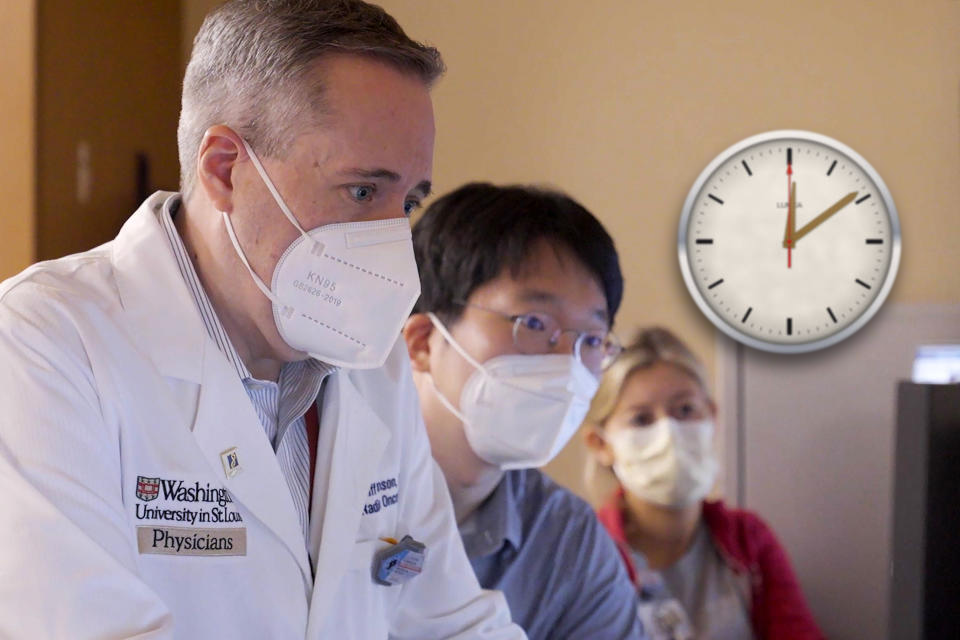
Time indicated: {"hour": 12, "minute": 9, "second": 0}
